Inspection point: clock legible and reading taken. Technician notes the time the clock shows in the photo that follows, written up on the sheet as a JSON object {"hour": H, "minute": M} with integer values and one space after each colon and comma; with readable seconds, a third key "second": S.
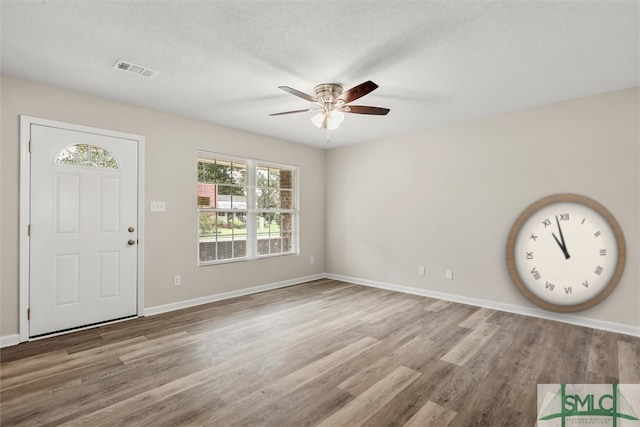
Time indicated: {"hour": 10, "minute": 58}
